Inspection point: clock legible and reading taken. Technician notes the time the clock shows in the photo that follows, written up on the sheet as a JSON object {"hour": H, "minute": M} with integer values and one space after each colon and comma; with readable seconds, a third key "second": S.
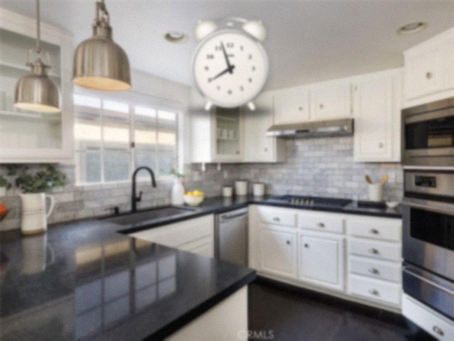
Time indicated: {"hour": 7, "minute": 57}
